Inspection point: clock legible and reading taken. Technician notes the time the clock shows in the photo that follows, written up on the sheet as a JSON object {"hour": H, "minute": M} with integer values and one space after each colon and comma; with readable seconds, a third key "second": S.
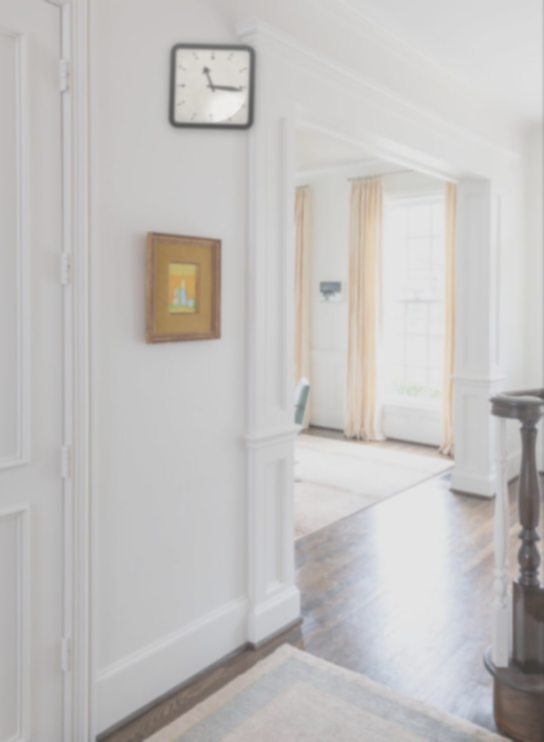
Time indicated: {"hour": 11, "minute": 16}
